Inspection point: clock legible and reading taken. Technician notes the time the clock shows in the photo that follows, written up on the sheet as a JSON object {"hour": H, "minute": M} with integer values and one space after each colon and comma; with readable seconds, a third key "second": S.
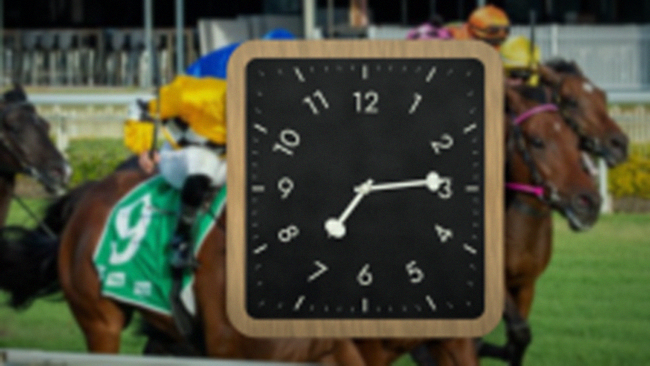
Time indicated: {"hour": 7, "minute": 14}
